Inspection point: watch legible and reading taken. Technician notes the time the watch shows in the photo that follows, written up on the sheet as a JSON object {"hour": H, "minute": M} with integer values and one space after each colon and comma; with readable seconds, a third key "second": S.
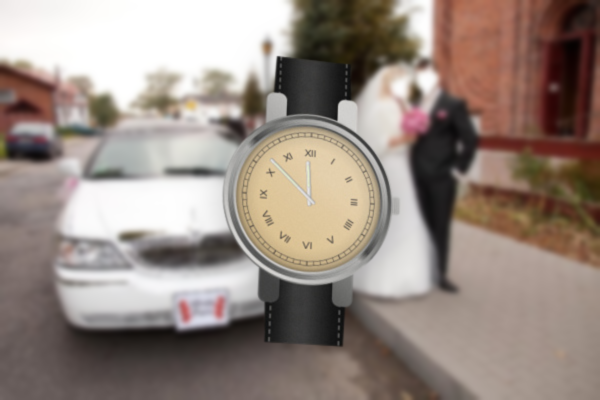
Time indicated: {"hour": 11, "minute": 52}
